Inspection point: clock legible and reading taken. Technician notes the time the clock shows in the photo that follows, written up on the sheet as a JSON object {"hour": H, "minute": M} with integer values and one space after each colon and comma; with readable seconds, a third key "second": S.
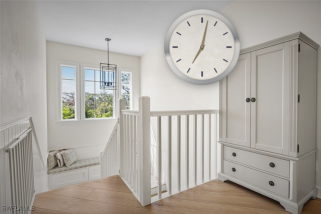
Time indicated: {"hour": 7, "minute": 2}
